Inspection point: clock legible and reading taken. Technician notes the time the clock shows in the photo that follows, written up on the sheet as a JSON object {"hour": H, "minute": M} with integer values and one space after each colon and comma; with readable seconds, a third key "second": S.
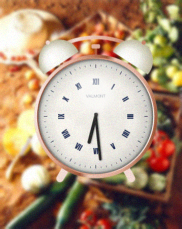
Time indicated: {"hour": 6, "minute": 29}
